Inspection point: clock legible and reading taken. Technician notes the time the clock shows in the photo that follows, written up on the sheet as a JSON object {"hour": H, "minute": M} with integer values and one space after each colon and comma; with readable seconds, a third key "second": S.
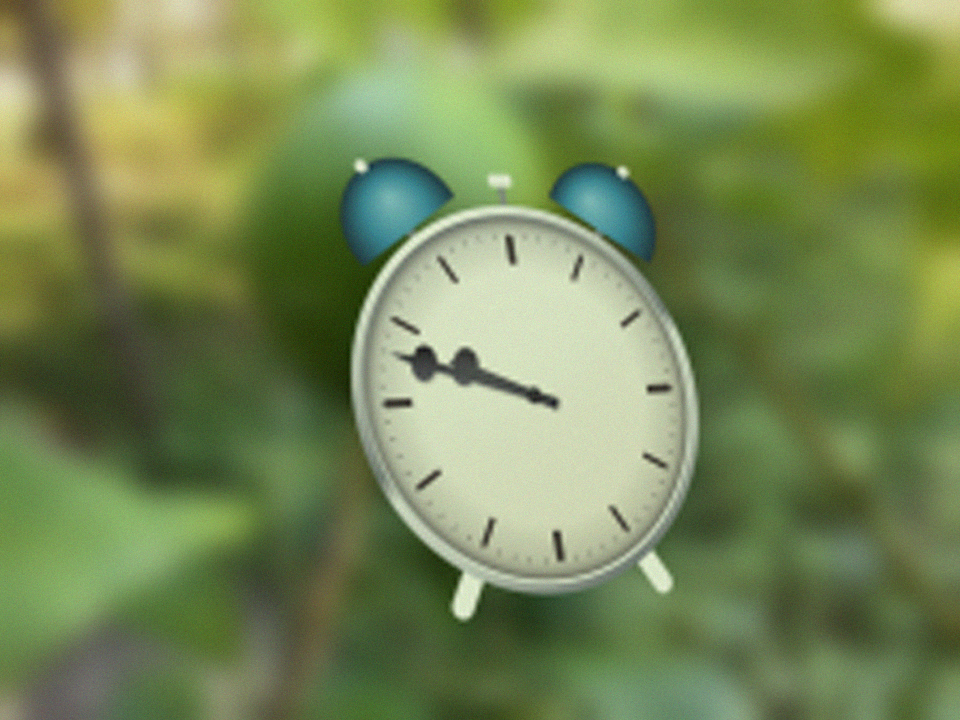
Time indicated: {"hour": 9, "minute": 48}
